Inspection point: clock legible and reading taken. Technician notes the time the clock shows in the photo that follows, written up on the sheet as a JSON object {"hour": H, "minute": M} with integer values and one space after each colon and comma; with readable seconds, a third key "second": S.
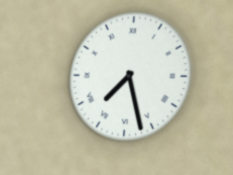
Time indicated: {"hour": 7, "minute": 27}
